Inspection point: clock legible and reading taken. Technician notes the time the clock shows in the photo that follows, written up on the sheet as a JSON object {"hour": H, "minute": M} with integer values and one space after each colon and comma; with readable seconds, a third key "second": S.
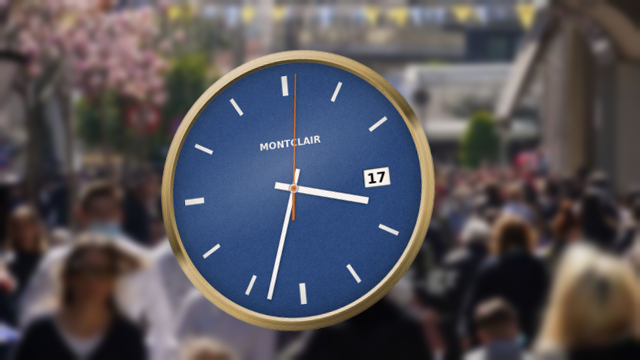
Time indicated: {"hour": 3, "minute": 33, "second": 1}
